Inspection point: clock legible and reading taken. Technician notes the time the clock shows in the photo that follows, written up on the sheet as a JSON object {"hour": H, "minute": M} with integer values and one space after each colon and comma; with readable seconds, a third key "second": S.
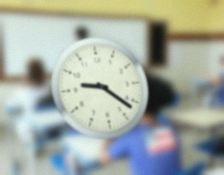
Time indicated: {"hour": 9, "minute": 22}
